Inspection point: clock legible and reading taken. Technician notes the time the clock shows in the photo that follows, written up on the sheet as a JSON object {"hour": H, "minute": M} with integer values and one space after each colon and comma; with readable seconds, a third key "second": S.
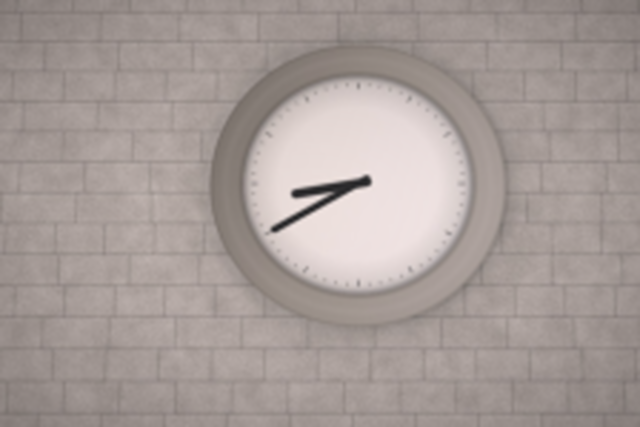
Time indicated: {"hour": 8, "minute": 40}
